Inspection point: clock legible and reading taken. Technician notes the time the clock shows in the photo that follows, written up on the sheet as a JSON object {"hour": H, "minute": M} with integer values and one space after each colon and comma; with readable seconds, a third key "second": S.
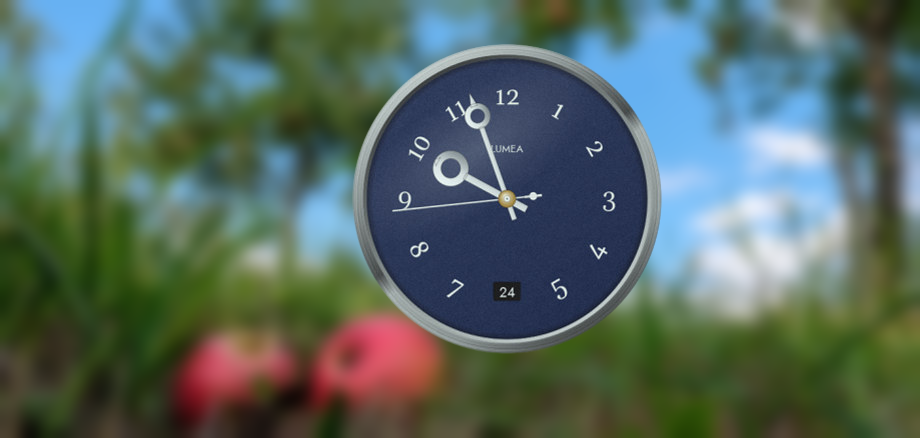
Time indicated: {"hour": 9, "minute": 56, "second": 44}
